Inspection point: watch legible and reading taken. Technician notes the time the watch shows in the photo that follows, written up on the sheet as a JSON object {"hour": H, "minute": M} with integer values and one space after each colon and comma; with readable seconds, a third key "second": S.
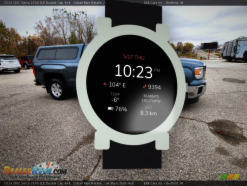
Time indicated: {"hour": 10, "minute": 23}
